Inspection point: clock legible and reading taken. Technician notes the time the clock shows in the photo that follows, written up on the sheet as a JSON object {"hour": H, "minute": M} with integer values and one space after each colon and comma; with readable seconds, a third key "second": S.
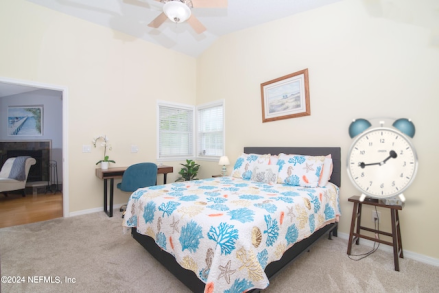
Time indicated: {"hour": 1, "minute": 44}
